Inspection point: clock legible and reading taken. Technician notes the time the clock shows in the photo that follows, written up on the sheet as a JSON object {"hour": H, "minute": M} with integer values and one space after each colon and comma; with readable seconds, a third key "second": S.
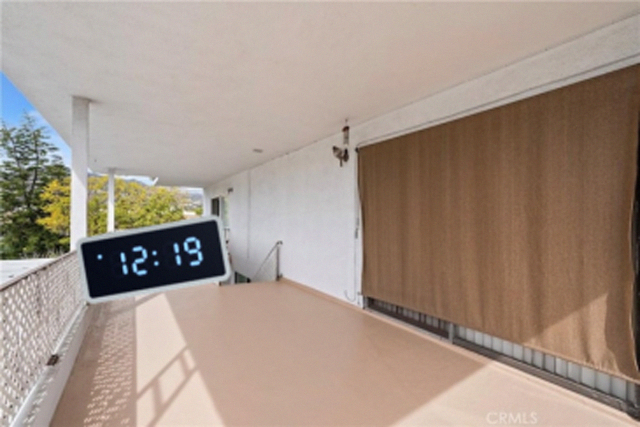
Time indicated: {"hour": 12, "minute": 19}
